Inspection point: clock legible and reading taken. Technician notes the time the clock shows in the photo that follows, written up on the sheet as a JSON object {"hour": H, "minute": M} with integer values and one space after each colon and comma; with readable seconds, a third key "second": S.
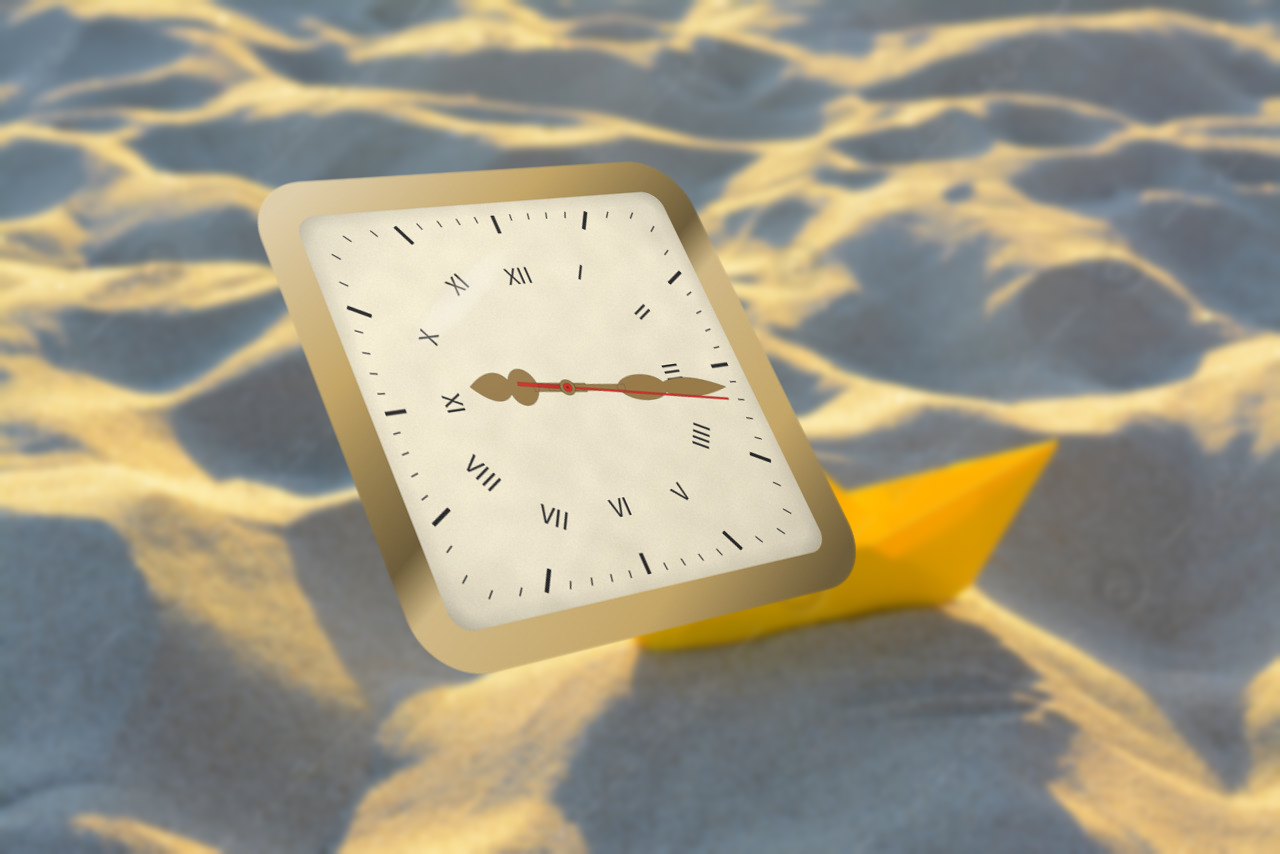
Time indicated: {"hour": 9, "minute": 16, "second": 17}
